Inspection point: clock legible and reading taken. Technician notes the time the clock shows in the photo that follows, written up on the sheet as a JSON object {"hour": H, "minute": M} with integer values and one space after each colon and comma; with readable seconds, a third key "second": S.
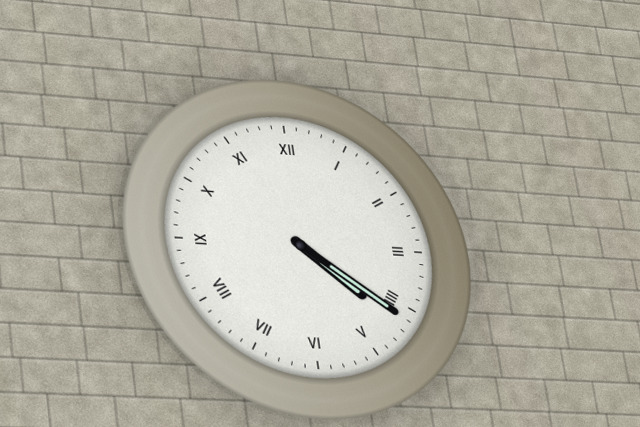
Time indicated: {"hour": 4, "minute": 21}
